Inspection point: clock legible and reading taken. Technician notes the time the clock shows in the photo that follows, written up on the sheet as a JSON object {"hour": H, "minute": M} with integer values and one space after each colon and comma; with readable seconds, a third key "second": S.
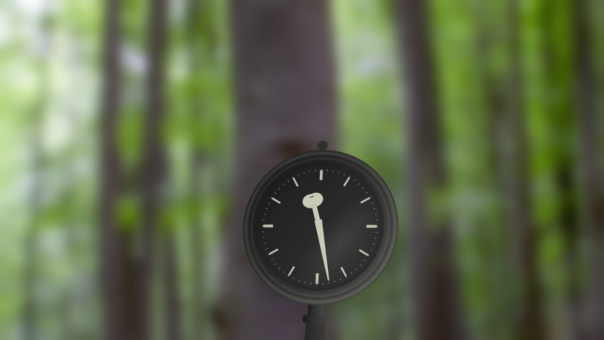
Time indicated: {"hour": 11, "minute": 28}
